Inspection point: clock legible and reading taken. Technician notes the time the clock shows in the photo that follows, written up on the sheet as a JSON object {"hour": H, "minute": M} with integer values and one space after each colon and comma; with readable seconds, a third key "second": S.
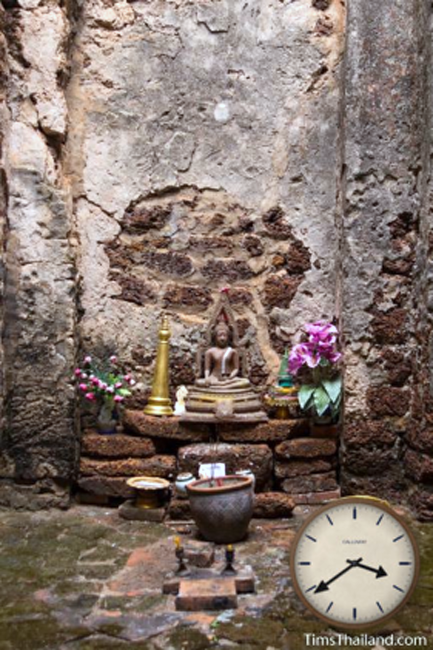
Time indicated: {"hour": 3, "minute": 39}
